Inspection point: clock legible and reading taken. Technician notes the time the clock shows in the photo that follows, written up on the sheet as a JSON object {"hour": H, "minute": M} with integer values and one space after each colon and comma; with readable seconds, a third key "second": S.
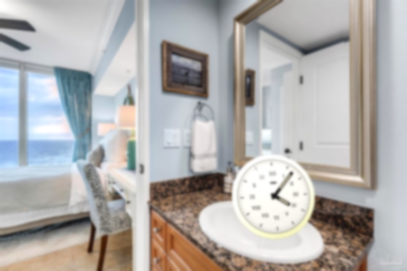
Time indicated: {"hour": 4, "minute": 7}
